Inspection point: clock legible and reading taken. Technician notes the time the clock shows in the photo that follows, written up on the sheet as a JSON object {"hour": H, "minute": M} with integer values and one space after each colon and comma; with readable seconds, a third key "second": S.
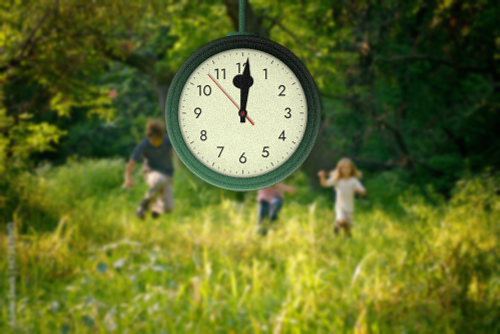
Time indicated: {"hour": 12, "minute": 0, "second": 53}
